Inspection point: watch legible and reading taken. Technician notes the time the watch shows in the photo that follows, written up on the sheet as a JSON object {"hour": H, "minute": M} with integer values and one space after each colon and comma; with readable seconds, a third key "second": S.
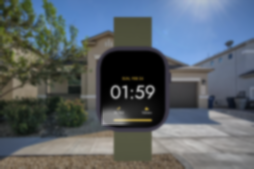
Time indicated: {"hour": 1, "minute": 59}
